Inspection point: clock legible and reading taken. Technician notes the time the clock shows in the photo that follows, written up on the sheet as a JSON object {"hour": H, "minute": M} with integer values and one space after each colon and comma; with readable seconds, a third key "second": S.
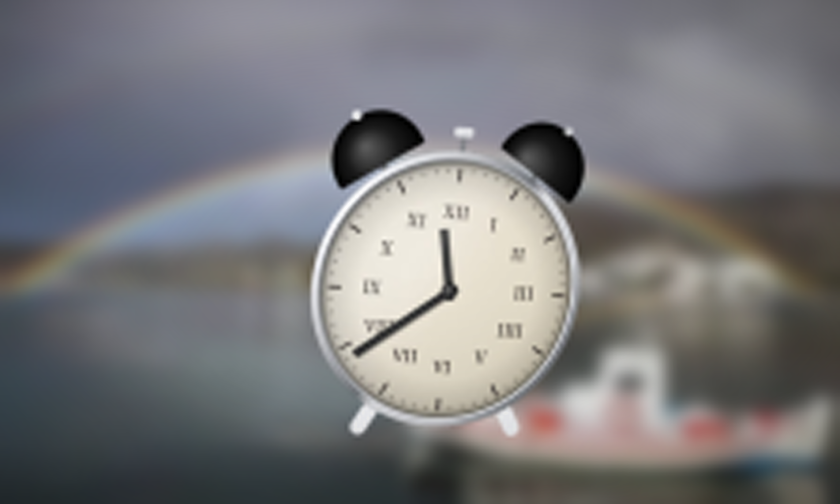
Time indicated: {"hour": 11, "minute": 39}
